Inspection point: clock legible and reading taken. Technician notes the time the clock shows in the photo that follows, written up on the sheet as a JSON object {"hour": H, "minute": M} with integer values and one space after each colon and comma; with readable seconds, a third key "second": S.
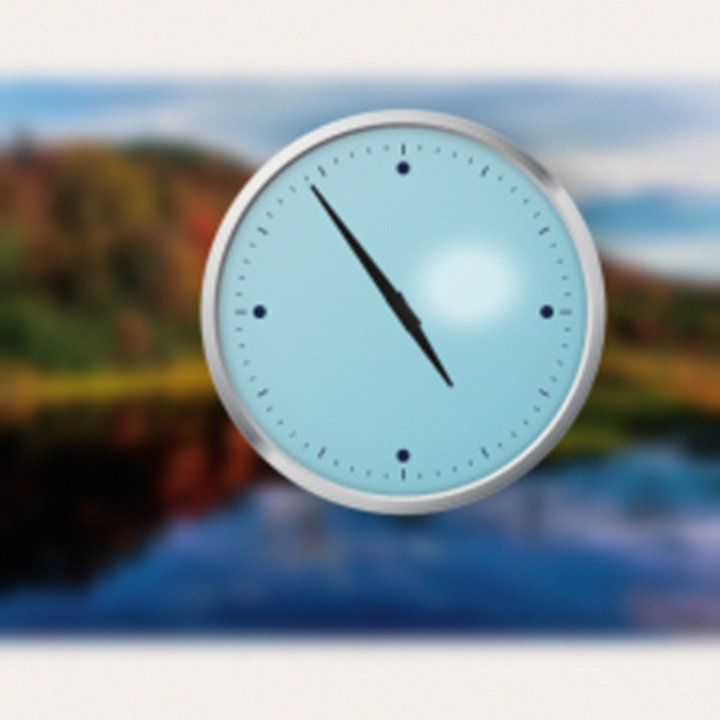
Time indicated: {"hour": 4, "minute": 54}
